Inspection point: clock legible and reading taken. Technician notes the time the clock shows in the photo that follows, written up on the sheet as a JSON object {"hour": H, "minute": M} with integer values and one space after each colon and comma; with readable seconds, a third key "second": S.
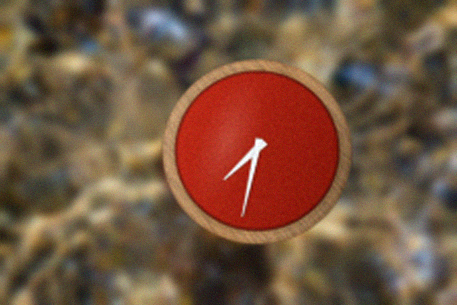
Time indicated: {"hour": 7, "minute": 32}
